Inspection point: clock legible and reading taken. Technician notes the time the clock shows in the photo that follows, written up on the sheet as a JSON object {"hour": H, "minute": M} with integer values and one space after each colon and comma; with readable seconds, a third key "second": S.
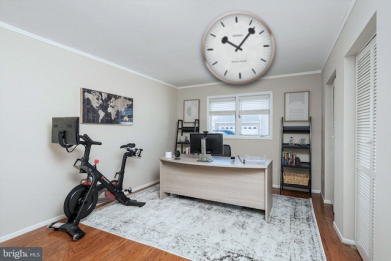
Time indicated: {"hour": 10, "minute": 7}
